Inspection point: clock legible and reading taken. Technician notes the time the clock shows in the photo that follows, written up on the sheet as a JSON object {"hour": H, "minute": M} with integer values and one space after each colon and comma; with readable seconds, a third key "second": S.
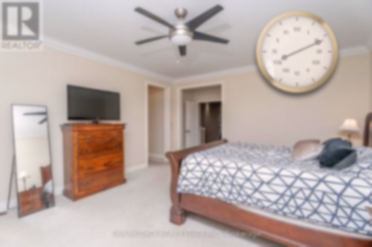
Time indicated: {"hour": 8, "minute": 11}
